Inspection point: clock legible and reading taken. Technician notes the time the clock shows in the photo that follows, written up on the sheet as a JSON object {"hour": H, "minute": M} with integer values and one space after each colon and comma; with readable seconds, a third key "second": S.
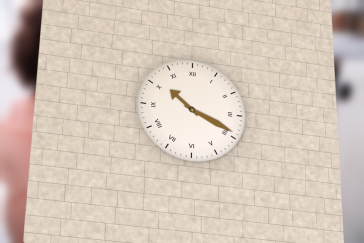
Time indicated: {"hour": 10, "minute": 19}
